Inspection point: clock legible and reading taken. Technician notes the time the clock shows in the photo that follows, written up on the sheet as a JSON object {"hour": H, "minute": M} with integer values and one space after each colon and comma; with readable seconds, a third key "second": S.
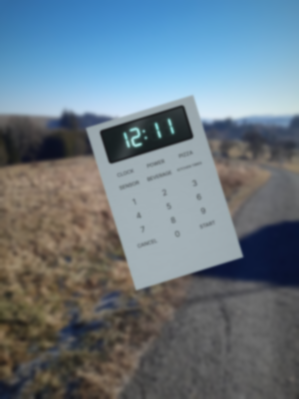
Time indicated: {"hour": 12, "minute": 11}
